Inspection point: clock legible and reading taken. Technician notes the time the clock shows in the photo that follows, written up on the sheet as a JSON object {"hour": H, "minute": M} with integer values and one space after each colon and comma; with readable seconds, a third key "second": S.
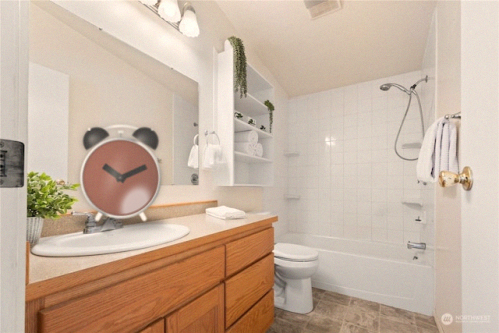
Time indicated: {"hour": 10, "minute": 11}
